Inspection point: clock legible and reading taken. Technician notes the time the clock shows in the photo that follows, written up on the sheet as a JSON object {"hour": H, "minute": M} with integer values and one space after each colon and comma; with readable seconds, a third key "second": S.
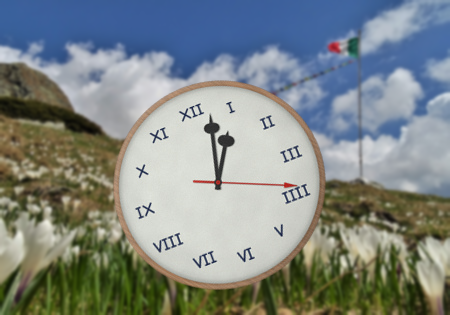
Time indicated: {"hour": 1, "minute": 2, "second": 19}
